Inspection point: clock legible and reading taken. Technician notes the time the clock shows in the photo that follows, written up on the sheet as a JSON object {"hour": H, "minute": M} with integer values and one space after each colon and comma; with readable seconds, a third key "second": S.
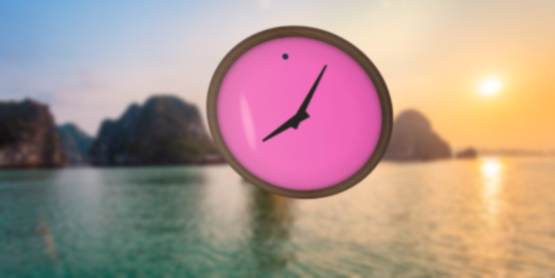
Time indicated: {"hour": 8, "minute": 6}
